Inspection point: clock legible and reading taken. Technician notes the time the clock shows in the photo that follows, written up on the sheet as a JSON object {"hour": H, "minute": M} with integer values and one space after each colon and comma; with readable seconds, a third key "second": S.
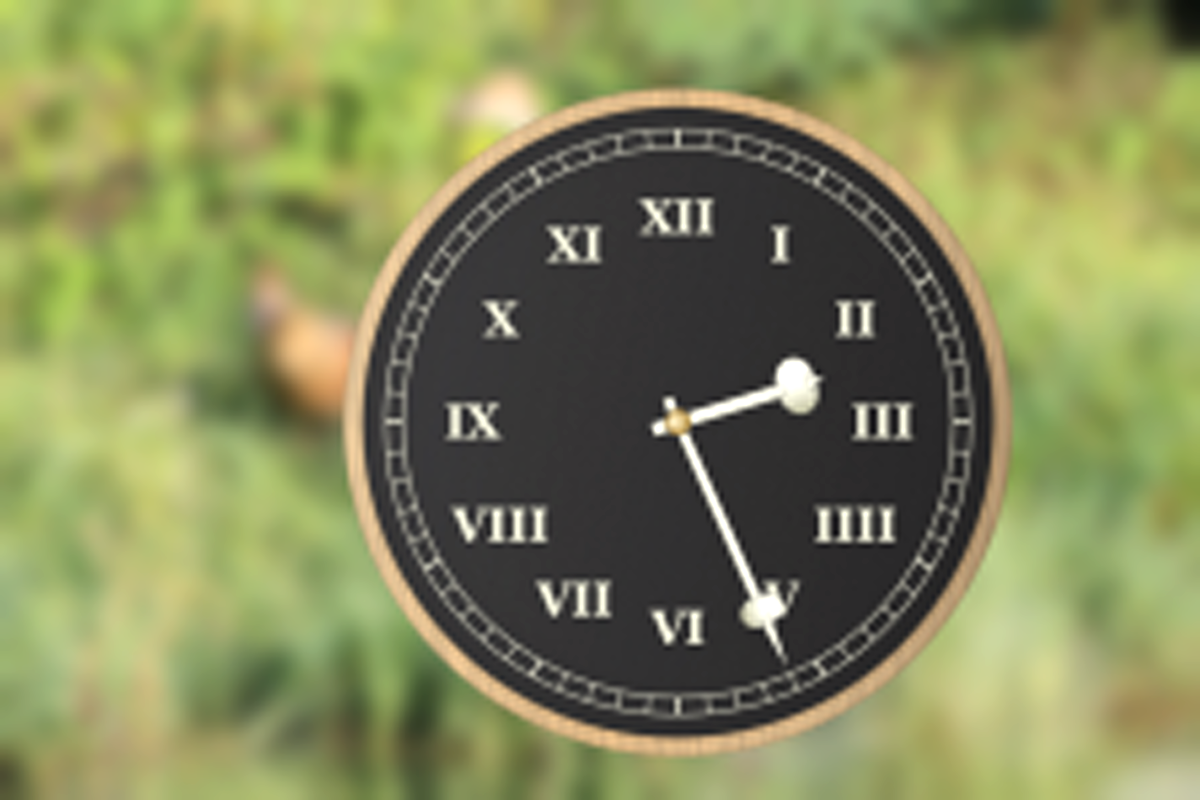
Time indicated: {"hour": 2, "minute": 26}
